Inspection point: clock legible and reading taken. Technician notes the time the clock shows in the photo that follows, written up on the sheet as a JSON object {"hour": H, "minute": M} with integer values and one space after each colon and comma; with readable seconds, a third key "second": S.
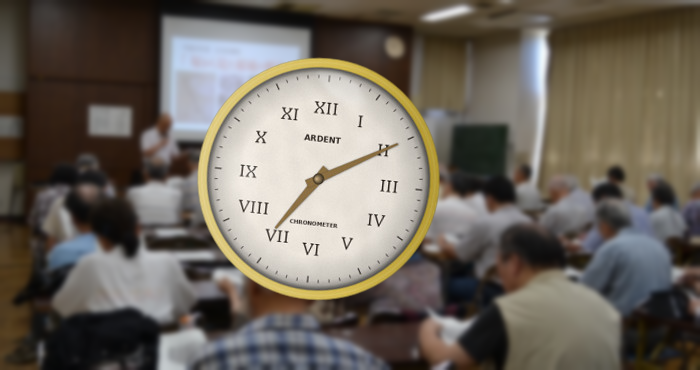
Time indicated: {"hour": 7, "minute": 10}
